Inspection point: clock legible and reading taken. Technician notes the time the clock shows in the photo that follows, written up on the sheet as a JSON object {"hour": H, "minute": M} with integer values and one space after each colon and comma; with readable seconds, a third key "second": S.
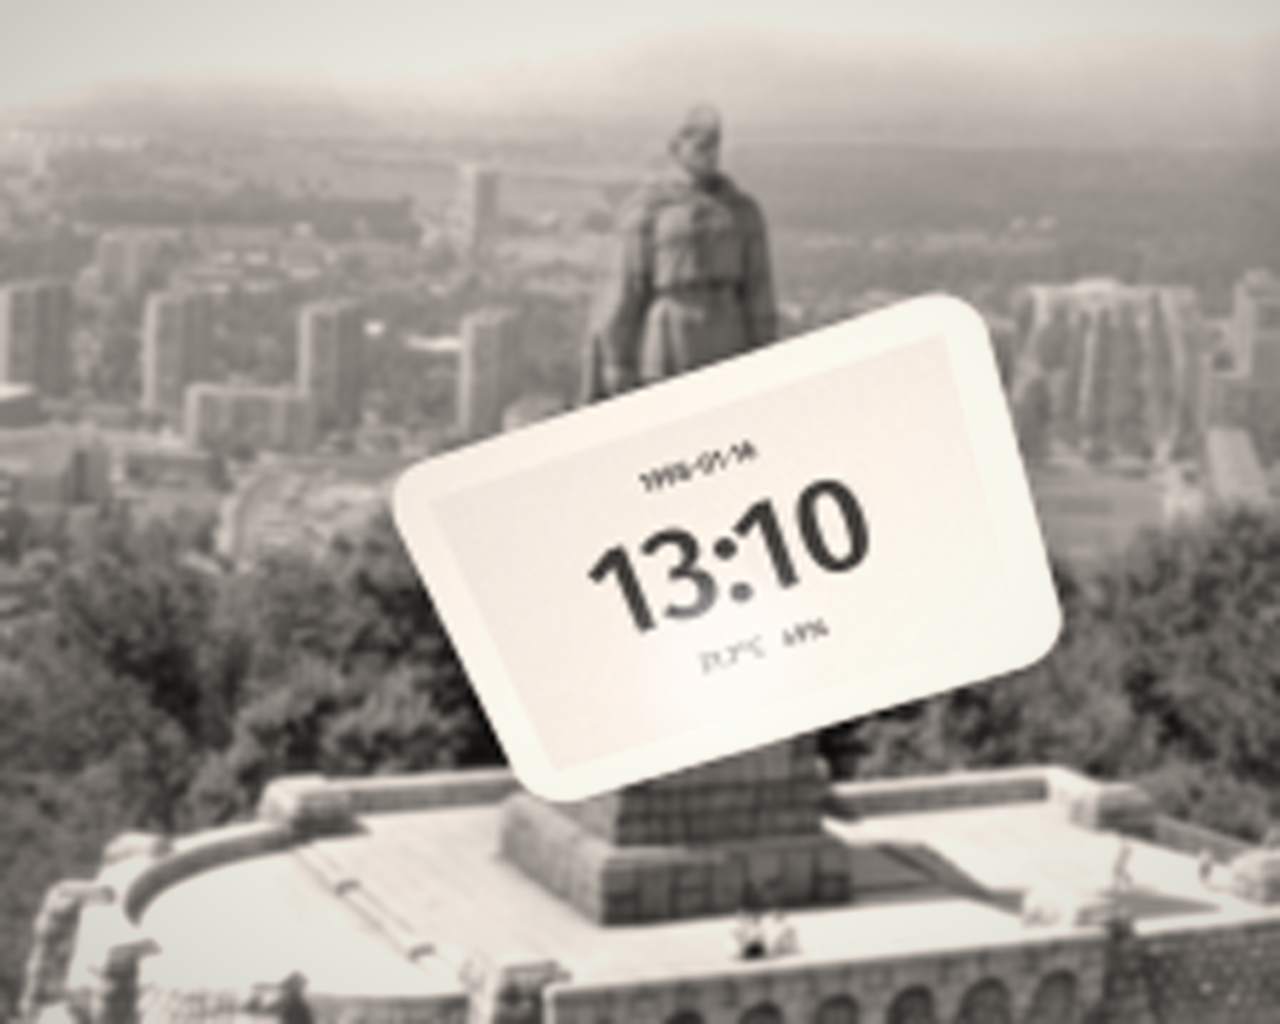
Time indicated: {"hour": 13, "minute": 10}
